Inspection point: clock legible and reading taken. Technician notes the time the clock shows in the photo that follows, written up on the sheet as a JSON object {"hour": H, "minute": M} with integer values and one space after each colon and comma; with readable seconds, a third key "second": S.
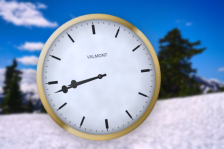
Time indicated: {"hour": 8, "minute": 43}
